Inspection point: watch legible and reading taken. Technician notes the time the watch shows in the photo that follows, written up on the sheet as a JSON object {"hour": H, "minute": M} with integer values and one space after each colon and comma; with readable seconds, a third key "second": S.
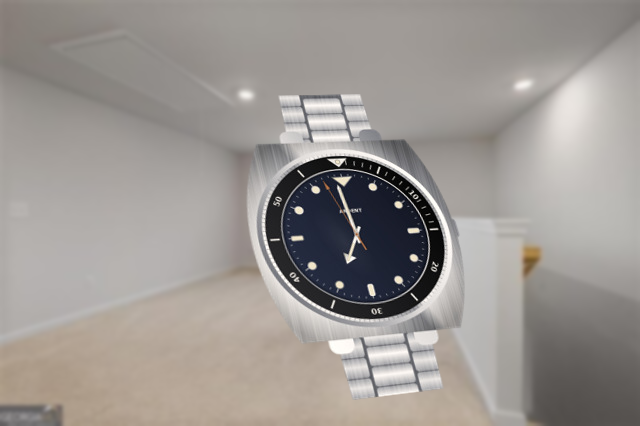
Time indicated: {"hour": 6, "minute": 58, "second": 57}
